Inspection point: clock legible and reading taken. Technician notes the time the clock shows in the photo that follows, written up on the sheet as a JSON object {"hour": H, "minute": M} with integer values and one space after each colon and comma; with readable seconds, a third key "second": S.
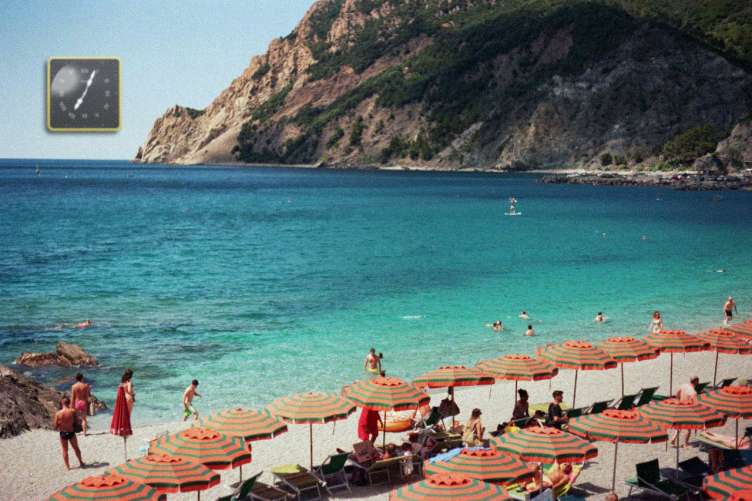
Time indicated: {"hour": 7, "minute": 4}
